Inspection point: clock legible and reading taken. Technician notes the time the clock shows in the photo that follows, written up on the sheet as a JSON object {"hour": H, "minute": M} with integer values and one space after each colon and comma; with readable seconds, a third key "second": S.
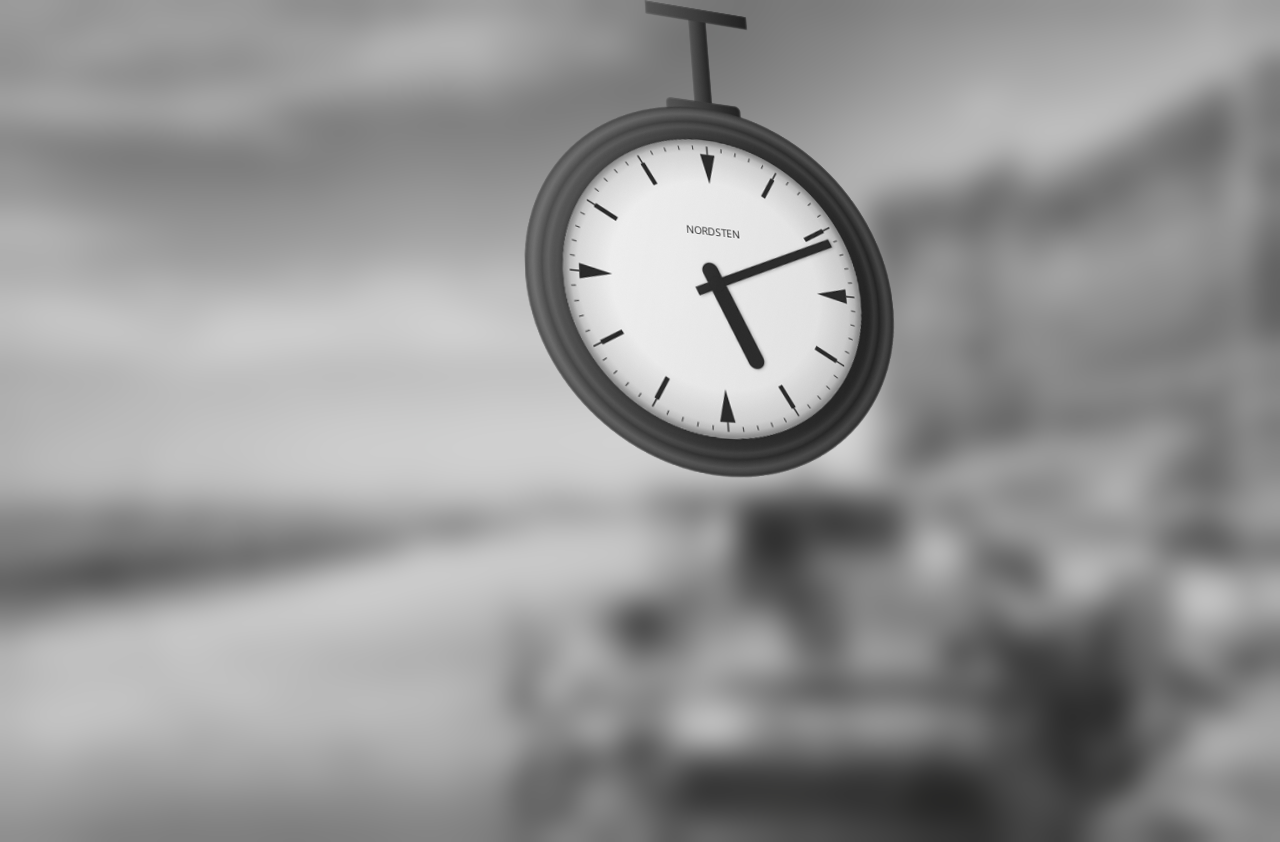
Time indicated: {"hour": 5, "minute": 11}
